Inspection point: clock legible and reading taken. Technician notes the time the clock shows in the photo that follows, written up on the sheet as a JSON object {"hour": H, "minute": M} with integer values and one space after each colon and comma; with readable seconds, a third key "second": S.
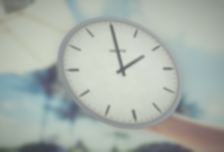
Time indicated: {"hour": 2, "minute": 0}
